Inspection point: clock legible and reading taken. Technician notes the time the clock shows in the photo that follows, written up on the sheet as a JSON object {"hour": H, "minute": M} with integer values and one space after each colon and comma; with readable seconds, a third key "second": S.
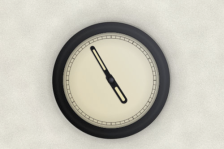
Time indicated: {"hour": 4, "minute": 55}
